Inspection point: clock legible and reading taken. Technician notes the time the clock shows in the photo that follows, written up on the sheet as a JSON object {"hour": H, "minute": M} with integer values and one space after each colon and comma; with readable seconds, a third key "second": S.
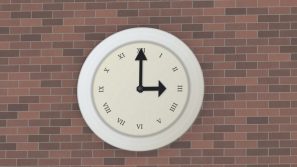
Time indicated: {"hour": 3, "minute": 0}
